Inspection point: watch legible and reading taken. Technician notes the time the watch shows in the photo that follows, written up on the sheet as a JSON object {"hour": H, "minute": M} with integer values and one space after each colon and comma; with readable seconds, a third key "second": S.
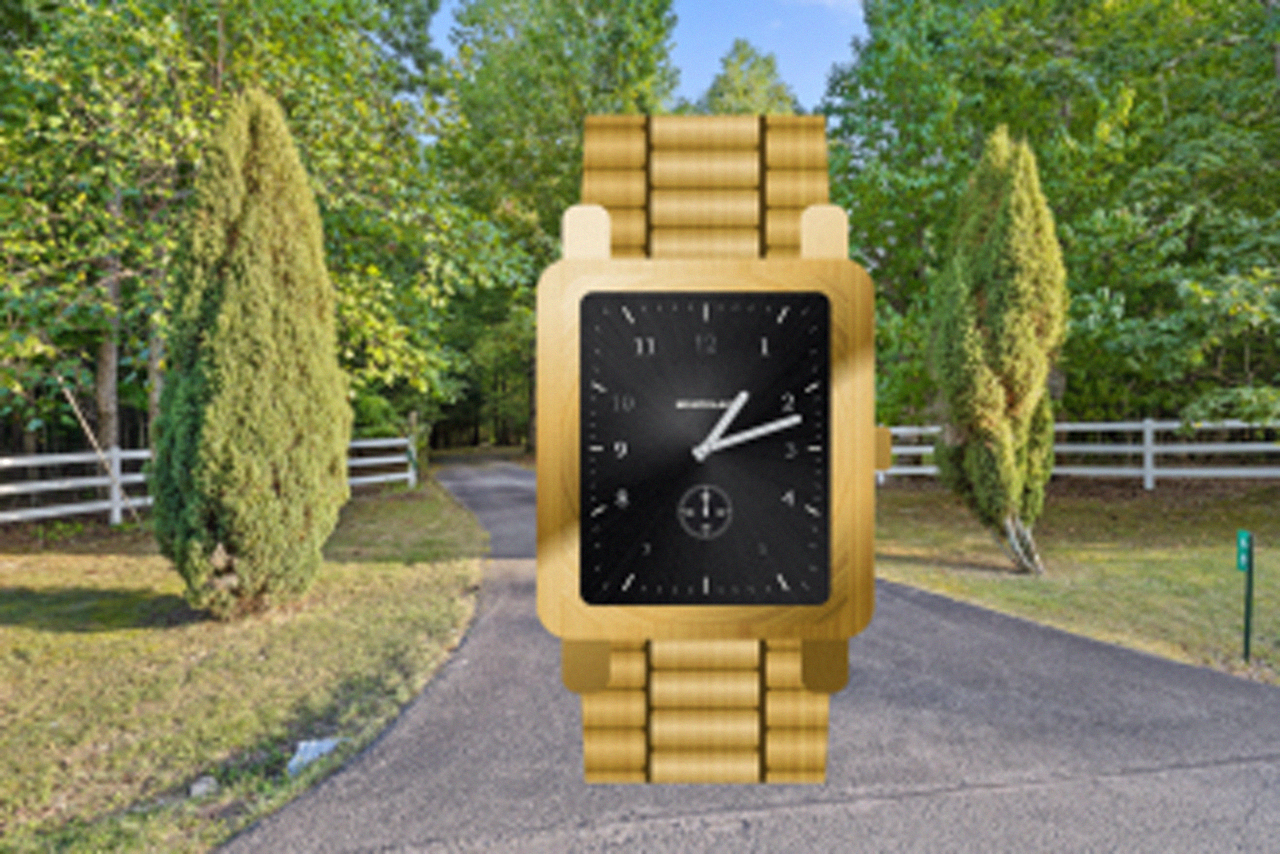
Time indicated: {"hour": 1, "minute": 12}
